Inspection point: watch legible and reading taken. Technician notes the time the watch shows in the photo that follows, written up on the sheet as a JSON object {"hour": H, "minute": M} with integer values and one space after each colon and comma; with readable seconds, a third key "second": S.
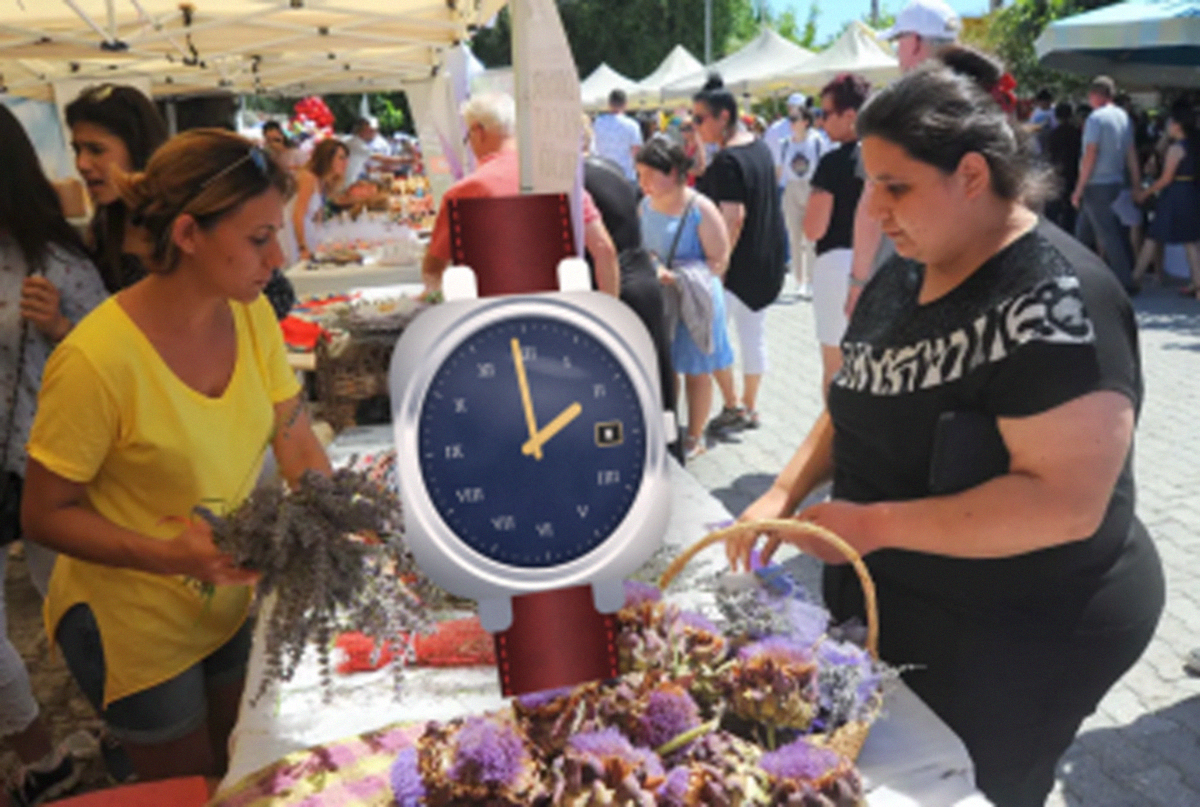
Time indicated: {"hour": 1, "minute": 59}
